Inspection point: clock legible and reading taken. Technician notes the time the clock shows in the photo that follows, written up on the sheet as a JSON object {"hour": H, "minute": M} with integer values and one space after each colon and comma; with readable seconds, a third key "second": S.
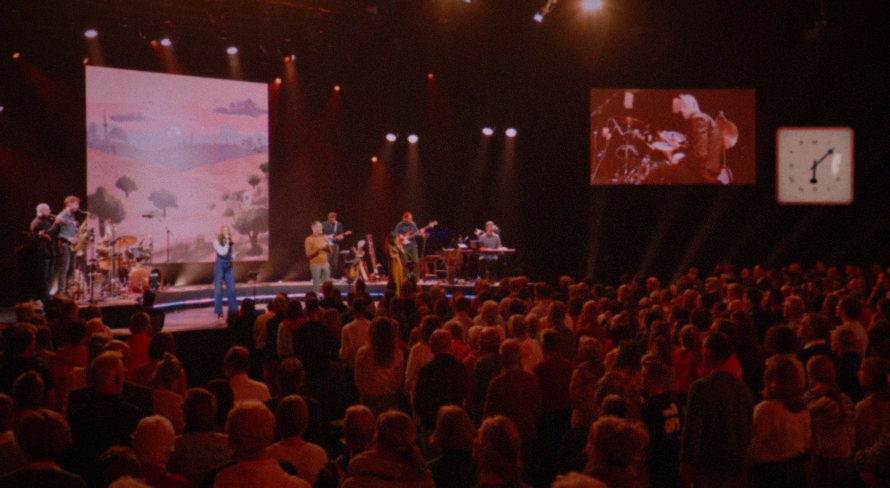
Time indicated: {"hour": 6, "minute": 8}
